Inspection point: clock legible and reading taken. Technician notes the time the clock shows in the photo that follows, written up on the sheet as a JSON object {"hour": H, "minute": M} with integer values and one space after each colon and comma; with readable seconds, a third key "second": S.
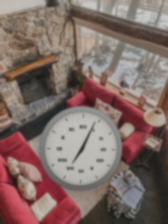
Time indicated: {"hour": 7, "minute": 4}
